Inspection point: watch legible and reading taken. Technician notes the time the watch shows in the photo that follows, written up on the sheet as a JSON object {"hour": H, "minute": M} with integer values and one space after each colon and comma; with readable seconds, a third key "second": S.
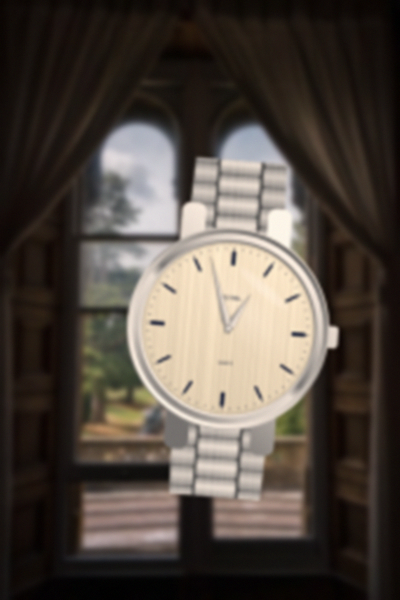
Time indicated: {"hour": 12, "minute": 57}
